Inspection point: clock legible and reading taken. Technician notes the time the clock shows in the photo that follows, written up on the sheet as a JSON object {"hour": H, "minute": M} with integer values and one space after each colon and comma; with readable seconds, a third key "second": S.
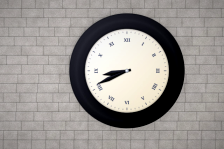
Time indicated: {"hour": 8, "minute": 41}
